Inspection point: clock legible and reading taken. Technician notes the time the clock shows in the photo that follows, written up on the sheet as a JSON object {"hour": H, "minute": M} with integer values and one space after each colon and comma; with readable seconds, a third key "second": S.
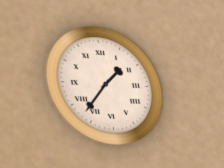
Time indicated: {"hour": 1, "minute": 37}
